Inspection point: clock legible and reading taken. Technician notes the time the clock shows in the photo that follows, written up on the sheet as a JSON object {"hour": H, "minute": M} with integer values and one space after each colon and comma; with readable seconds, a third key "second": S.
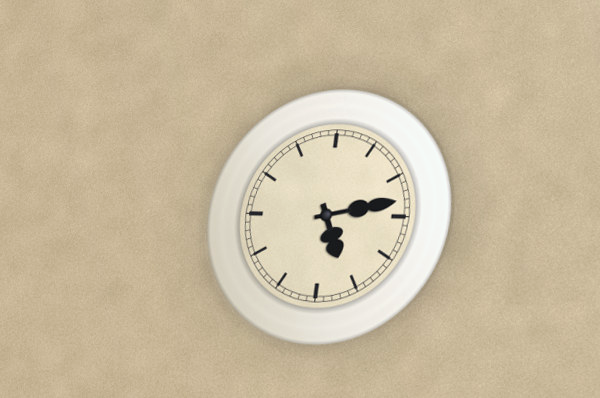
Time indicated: {"hour": 5, "minute": 13}
